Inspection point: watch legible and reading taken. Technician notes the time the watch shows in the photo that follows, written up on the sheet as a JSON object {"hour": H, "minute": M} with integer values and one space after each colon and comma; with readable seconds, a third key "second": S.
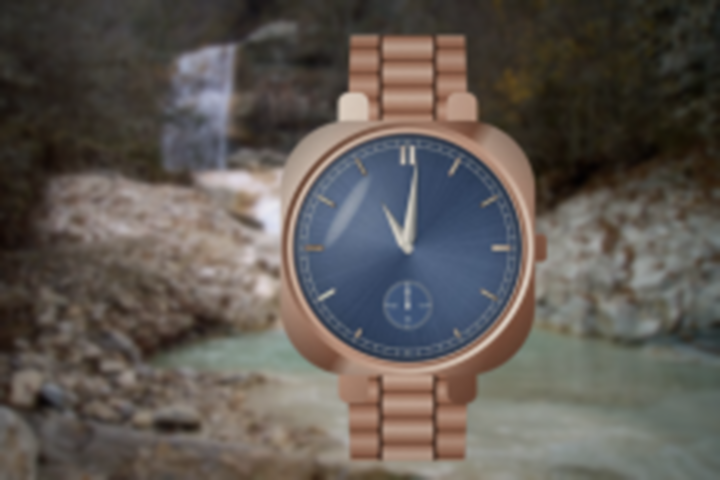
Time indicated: {"hour": 11, "minute": 1}
